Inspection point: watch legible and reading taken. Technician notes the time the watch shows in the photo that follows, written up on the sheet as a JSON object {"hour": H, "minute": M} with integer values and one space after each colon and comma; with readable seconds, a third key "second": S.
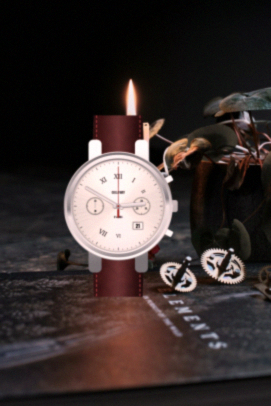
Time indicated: {"hour": 2, "minute": 50}
